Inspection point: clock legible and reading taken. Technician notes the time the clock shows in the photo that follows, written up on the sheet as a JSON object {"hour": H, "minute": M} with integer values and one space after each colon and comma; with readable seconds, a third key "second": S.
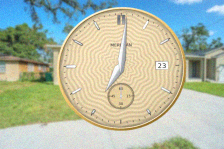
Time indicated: {"hour": 7, "minute": 1}
